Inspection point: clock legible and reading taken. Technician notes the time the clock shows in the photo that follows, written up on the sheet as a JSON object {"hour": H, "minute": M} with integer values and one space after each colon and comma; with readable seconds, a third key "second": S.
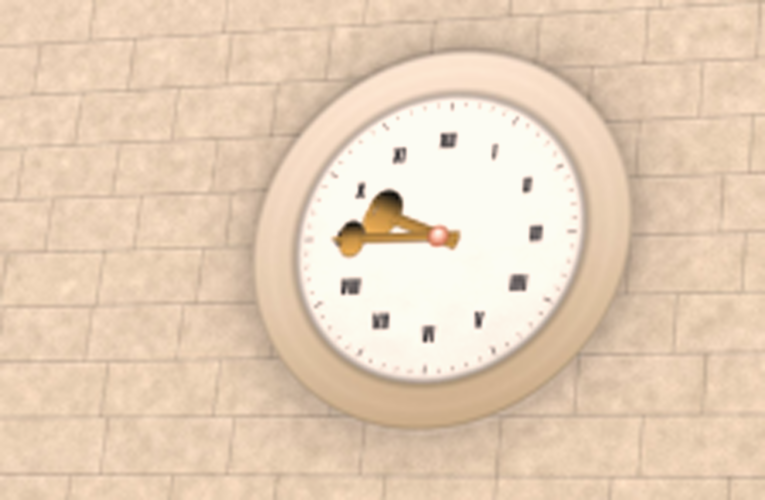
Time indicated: {"hour": 9, "minute": 45}
